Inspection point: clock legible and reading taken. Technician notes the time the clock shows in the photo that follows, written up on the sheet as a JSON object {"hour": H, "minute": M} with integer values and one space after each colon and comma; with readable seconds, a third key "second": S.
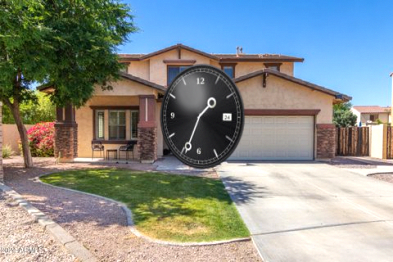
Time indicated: {"hour": 1, "minute": 34}
